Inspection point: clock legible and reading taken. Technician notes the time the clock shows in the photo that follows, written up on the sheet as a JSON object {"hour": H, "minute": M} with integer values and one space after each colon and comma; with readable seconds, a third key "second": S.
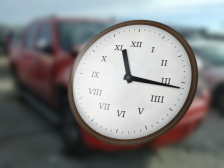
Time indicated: {"hour": 11, "minute": 16}
